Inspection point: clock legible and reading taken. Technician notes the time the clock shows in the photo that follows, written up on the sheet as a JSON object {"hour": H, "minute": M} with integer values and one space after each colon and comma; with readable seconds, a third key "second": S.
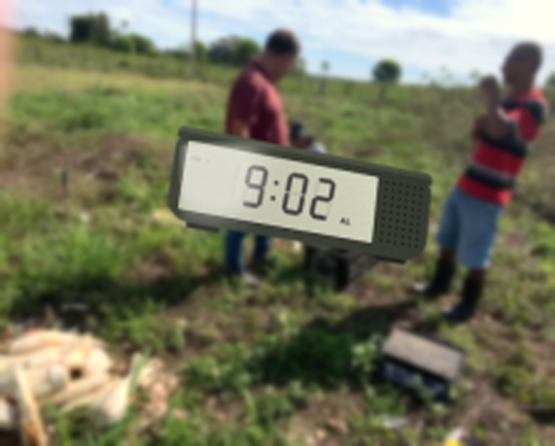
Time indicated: {"hour": 9, "minute": 2}
